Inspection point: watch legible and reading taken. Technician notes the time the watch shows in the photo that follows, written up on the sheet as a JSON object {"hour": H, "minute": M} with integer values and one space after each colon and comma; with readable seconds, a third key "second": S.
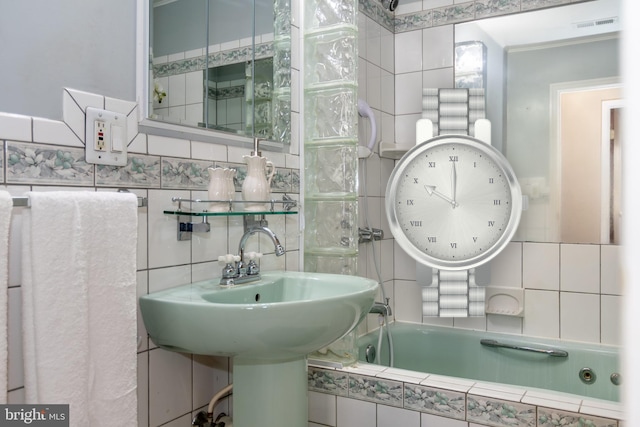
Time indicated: {"hour": 10, "minute": 0}
